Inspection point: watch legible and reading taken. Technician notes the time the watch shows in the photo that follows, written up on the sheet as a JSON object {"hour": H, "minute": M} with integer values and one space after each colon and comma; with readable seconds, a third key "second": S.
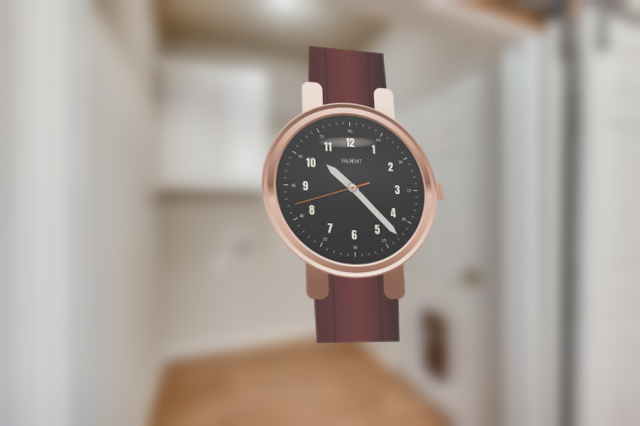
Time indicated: {"hour": 10, "minute": 22, "second": 42}
